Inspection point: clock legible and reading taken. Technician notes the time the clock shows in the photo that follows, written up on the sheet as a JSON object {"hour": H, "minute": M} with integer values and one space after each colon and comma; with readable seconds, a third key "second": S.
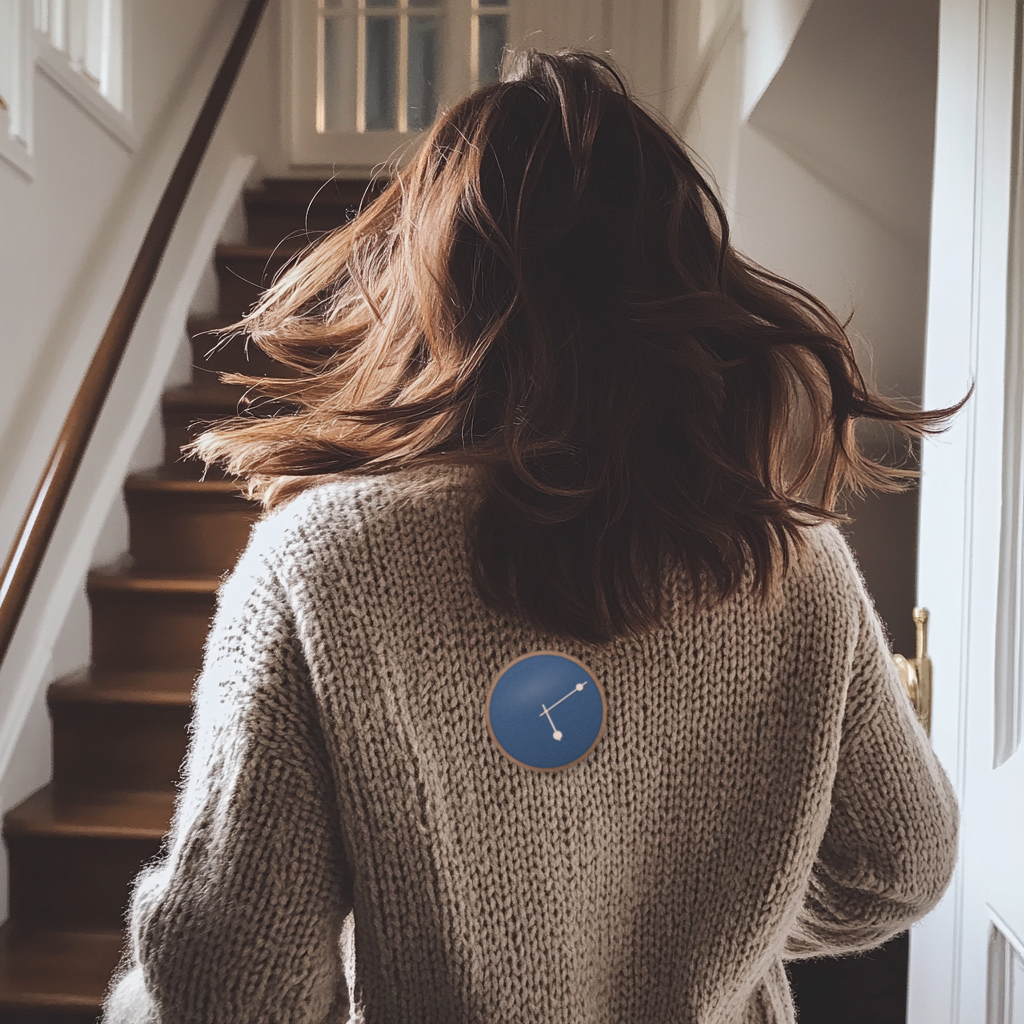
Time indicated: {"hour": 5, "minute": 9}
